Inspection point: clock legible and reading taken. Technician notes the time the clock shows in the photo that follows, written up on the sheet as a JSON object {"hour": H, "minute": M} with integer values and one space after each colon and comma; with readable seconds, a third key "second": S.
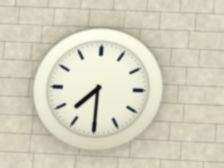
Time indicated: {"hour": 7, "minute": 30}
